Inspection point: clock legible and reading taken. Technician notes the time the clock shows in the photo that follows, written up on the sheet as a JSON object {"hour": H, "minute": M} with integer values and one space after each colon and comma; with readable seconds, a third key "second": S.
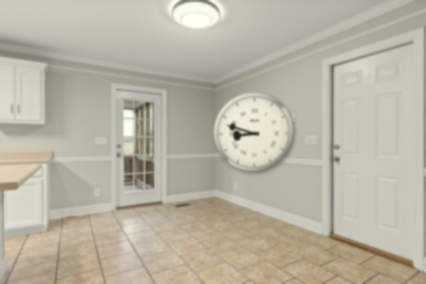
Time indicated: {"hour": 8, "minute": 48}
